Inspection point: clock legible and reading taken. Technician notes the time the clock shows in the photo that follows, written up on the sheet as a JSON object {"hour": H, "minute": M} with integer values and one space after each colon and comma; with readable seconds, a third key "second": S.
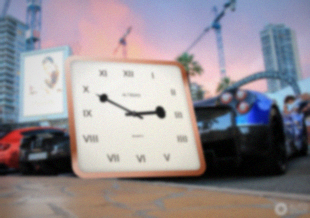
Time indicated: {"hour": 2, "minute": 50}
